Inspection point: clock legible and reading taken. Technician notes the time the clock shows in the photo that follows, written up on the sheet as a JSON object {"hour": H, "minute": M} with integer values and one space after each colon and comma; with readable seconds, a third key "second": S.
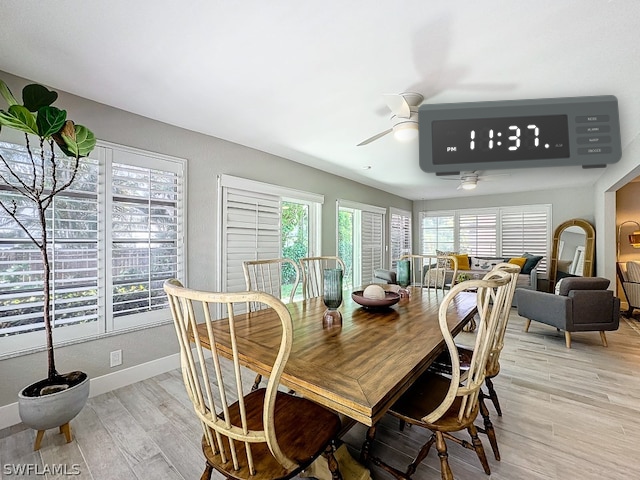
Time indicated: {"hour": 11, "minute": 37}
